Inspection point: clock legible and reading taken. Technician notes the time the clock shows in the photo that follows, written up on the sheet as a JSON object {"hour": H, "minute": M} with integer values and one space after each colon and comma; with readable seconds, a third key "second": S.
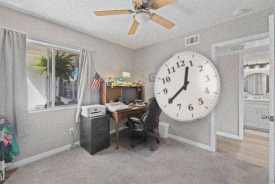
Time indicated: {"hour": 12, "minute": 40}
